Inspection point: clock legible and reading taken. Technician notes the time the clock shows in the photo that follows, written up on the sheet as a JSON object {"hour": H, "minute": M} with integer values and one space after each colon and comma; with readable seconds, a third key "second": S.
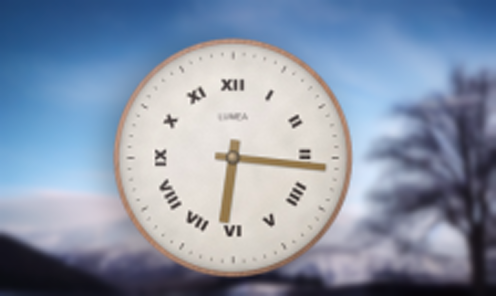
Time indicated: {"hour": 6, "minute": 16}
